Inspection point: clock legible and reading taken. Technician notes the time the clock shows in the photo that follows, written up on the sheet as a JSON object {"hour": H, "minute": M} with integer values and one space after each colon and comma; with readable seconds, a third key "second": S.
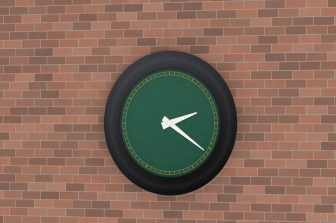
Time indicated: {"hour": 2, "minute": 21}
